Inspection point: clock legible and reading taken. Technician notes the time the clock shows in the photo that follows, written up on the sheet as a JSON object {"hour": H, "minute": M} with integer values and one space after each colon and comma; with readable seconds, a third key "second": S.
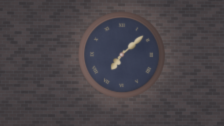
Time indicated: {"hour": 7, "minute": 8}
